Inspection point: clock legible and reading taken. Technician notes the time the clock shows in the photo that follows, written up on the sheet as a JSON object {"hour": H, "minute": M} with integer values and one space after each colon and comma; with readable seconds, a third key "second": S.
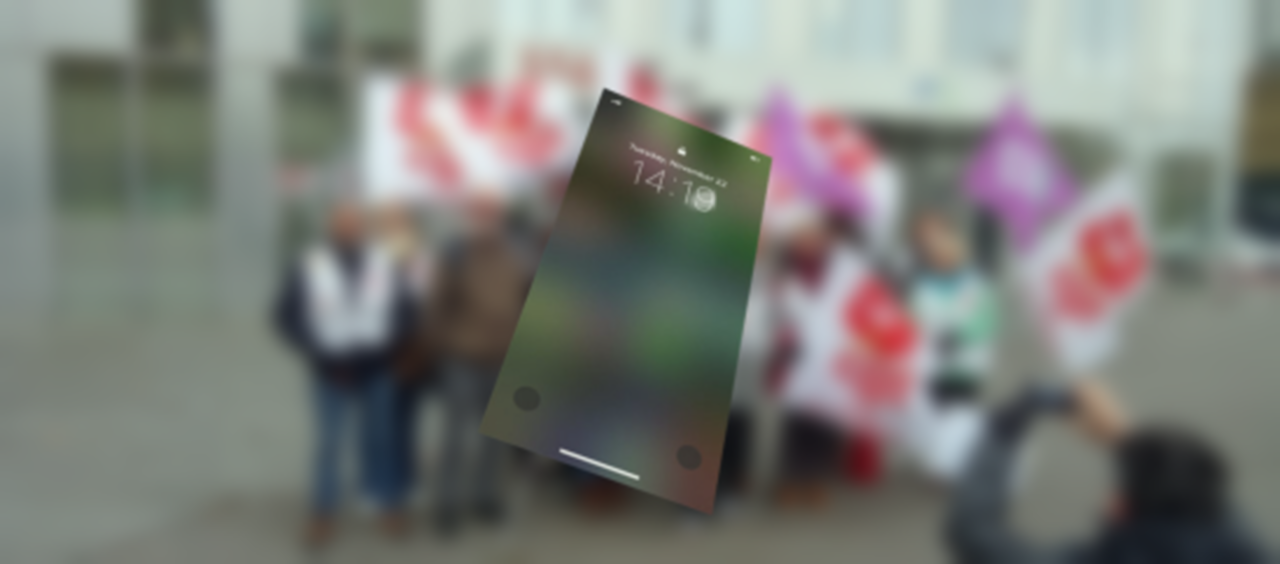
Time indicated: {"hour": 14, "minute": 19}
